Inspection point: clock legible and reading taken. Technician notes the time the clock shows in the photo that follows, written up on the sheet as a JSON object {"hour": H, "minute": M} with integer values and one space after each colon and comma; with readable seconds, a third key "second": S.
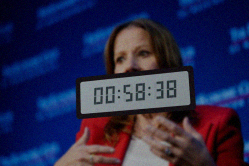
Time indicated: {"hour": 0, "minute": 58, "second": 38}
